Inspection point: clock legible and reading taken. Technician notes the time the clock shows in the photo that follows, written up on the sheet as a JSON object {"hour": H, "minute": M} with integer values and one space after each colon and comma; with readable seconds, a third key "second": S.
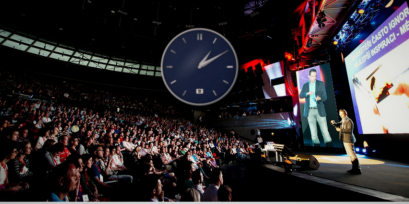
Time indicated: {"hour": 1, "minute": 10}
